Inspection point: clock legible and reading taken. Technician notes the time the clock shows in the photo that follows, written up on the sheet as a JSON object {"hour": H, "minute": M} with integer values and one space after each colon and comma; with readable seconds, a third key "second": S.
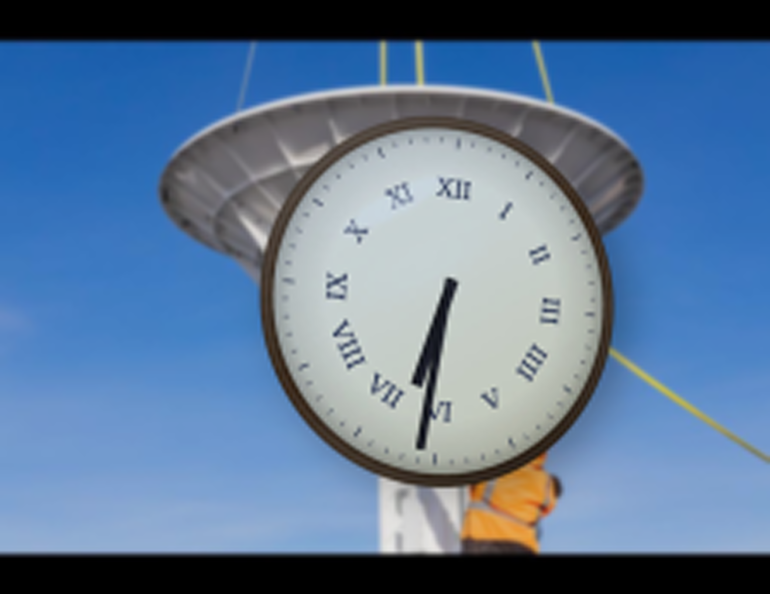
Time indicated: {"hour": 6, "minute": 31}
